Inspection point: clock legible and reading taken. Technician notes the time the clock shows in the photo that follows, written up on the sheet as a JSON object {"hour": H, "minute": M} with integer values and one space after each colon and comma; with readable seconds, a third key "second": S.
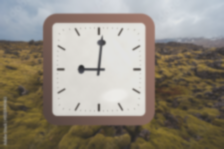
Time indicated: {"hour": 9, "minute": 1}
